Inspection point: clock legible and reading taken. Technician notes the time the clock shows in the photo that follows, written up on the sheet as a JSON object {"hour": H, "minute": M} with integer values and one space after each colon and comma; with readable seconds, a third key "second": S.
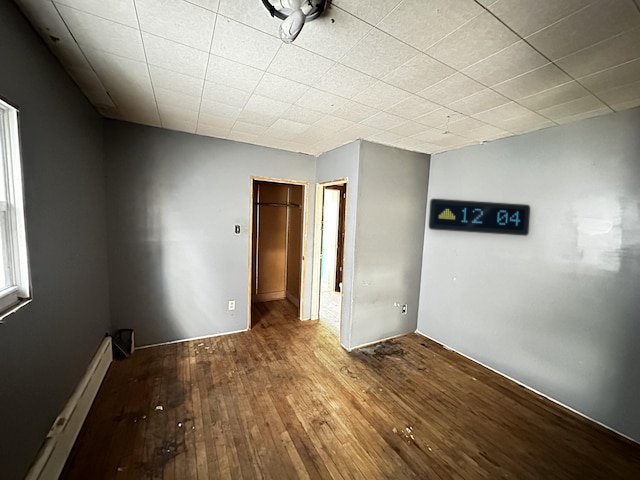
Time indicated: {"hour": 12, "minute": 4}
